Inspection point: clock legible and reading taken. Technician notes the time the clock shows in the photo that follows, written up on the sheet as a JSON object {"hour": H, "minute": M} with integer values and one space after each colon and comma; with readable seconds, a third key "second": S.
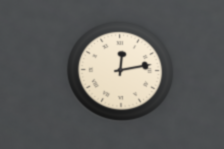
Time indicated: {"hour": 12, "minute": 13}
